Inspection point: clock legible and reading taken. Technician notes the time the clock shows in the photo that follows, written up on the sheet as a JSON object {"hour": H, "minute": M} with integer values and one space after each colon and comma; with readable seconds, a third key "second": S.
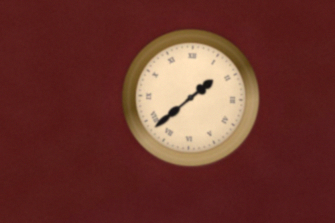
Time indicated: {"hour": 1, "minute": 38}
